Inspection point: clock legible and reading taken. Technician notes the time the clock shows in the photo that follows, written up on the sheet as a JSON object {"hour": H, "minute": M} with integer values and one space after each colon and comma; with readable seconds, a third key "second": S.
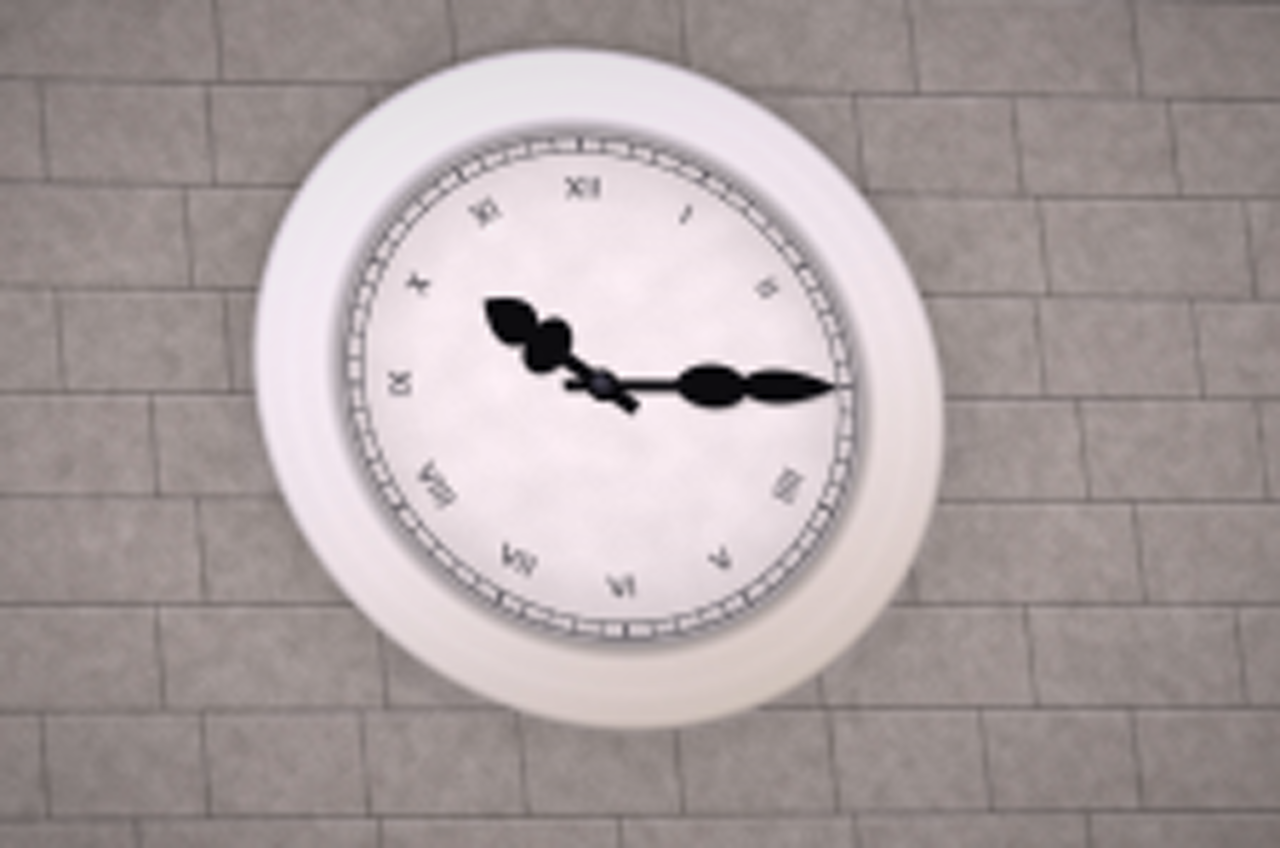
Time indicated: {"hour": 10, "minute": 15}
